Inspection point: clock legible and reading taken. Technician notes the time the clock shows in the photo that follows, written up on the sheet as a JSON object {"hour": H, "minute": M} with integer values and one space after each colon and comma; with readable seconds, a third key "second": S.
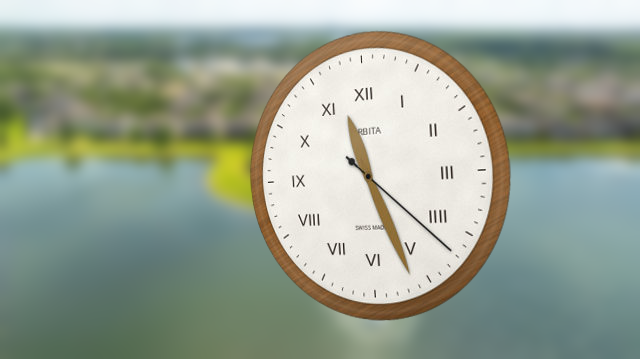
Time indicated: {"hour": 11, "minute": 26, "second": 22}
